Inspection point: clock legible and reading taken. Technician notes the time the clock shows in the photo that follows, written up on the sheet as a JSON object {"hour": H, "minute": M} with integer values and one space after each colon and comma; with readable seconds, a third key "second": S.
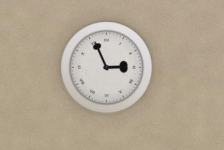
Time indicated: {"hour": 2, "minute": 56}
